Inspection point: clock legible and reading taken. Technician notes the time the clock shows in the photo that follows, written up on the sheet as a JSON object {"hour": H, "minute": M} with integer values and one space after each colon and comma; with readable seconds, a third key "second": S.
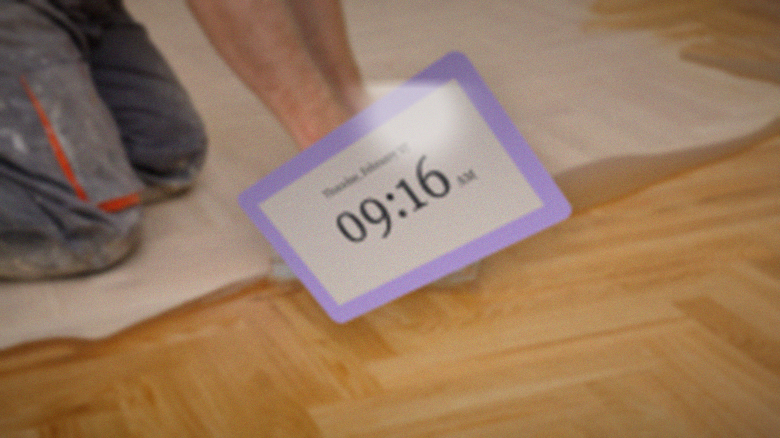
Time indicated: {"hour": 9, "minute": 16}
